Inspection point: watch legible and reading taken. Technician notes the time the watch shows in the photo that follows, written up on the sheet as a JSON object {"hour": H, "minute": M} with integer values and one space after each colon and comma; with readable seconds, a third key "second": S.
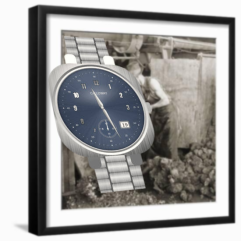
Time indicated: {"hour": 11, "minute": 27}
